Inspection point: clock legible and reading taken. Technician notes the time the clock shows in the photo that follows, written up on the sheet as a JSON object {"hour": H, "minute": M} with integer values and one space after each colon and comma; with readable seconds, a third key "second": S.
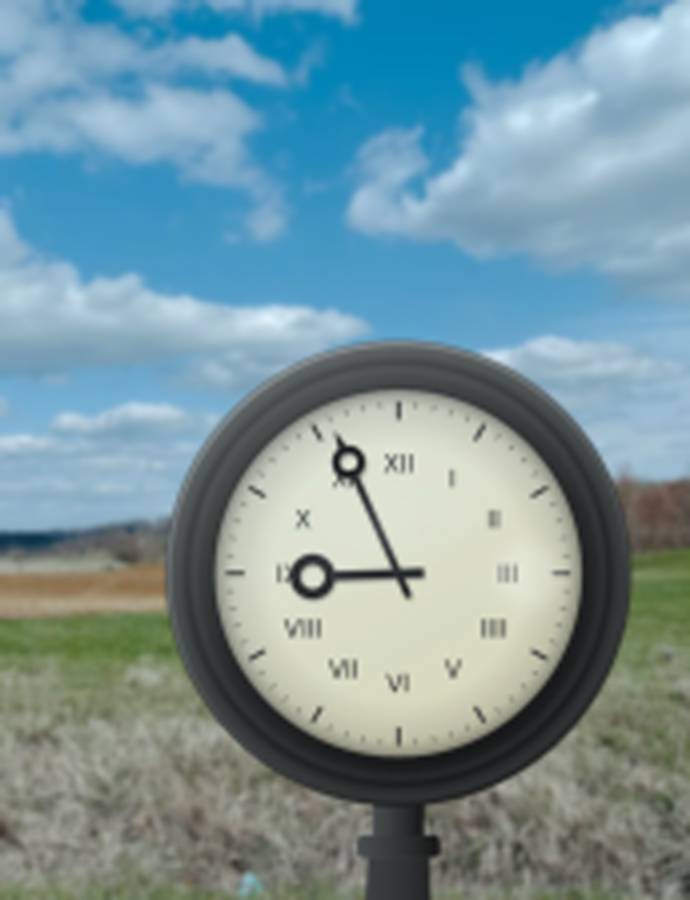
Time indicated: {"hour": 8, "minute": 56}
